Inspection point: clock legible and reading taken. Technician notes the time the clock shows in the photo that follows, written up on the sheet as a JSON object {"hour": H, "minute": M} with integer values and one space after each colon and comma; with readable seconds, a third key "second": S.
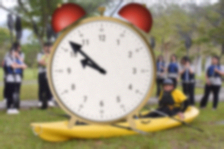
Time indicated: {"hour": 9, "minute": 52}
